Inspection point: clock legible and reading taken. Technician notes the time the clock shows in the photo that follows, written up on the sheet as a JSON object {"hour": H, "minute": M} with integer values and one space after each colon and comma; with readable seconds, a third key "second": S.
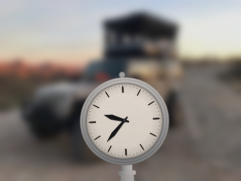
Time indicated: {"hour": 9, "minute": 37}
